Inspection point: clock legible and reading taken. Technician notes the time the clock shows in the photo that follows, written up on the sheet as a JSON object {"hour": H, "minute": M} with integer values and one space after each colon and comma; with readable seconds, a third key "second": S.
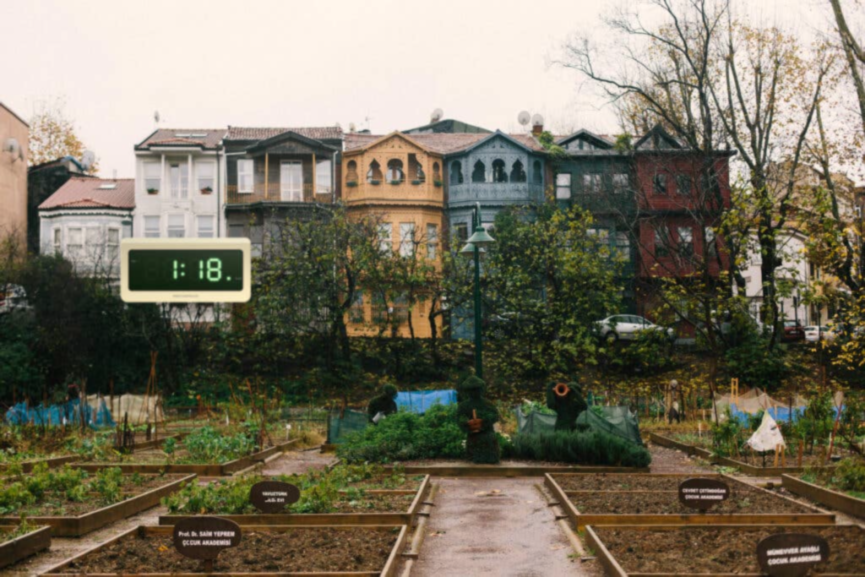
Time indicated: {"hour": 1, "minute": 18}
